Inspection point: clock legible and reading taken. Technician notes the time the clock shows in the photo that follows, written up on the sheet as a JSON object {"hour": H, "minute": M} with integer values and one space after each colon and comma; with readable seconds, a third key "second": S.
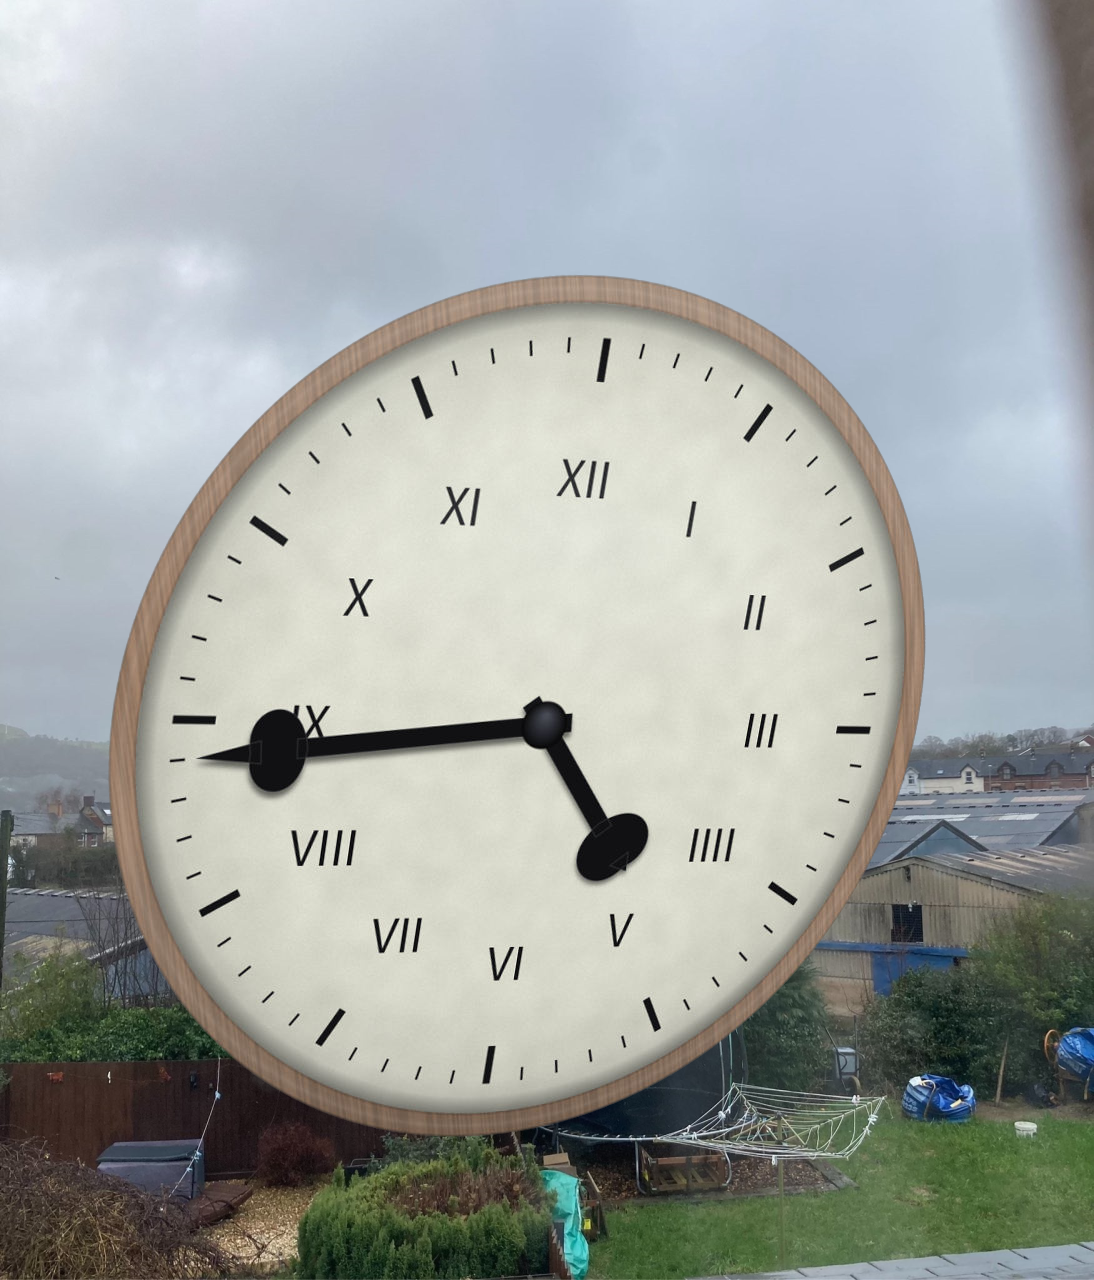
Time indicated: {"hour": 4, "minute": 44}
